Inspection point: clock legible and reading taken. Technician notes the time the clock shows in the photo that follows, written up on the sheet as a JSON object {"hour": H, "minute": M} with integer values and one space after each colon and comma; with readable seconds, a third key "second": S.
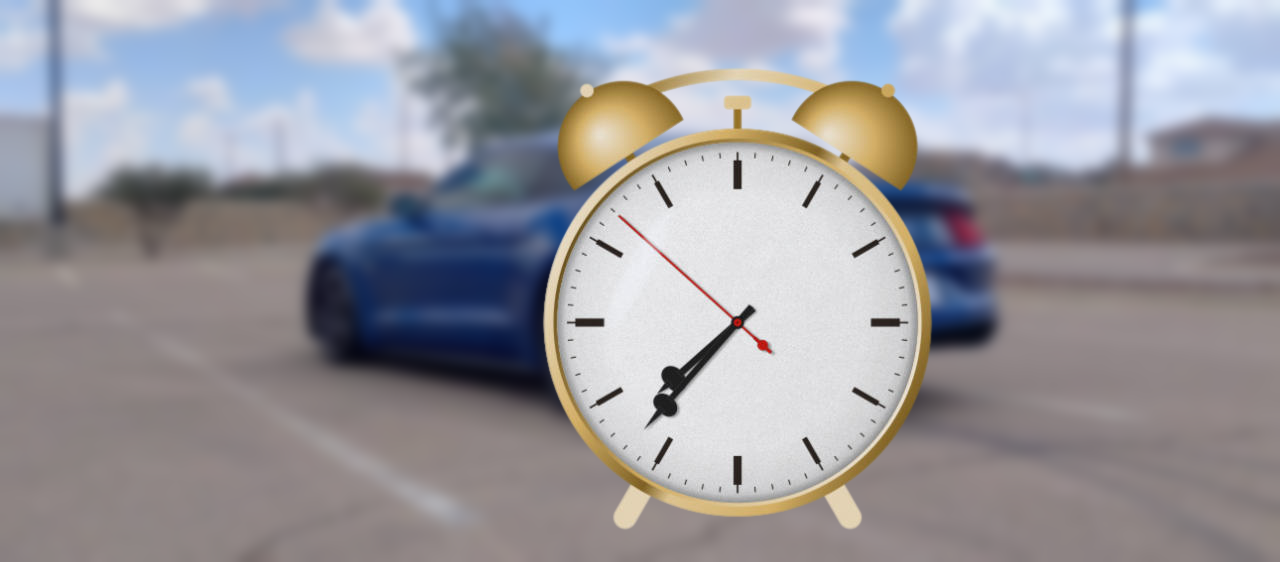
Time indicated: {"hour": 7, "minute": 36, "second": 52}
